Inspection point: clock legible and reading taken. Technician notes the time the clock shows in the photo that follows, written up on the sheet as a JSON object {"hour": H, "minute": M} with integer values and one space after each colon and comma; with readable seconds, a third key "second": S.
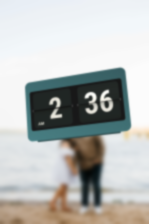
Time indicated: {"hour": 2, "minute": 36}
